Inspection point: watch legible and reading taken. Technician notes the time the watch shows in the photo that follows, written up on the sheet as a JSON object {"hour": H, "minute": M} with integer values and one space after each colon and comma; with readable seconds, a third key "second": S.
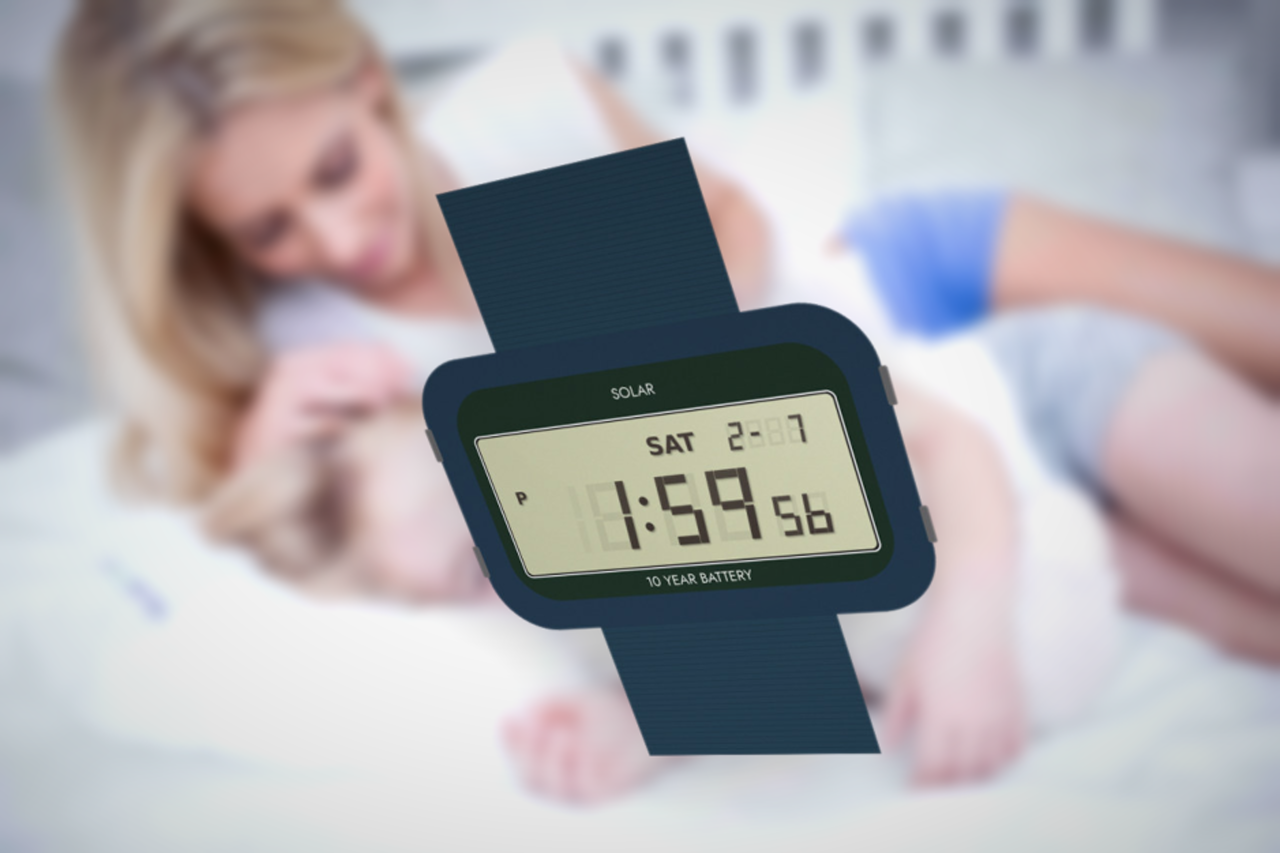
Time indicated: {"hour": 1, "minute": 59, "second": 56}
